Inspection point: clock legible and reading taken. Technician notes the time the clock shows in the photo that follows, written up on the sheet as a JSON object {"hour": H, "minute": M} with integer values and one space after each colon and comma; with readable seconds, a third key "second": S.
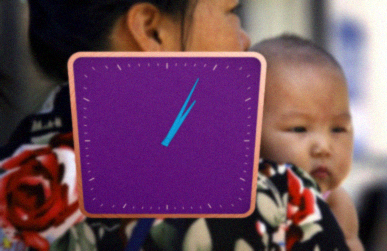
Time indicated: {"hour": 1, "minute": 4}
